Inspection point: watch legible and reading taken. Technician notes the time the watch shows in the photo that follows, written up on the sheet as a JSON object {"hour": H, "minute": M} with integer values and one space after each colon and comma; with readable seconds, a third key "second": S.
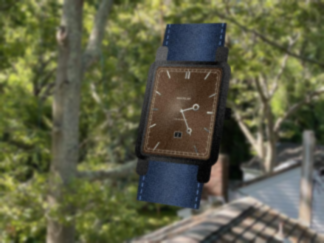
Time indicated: {"hour": 2, "minute": 25}
